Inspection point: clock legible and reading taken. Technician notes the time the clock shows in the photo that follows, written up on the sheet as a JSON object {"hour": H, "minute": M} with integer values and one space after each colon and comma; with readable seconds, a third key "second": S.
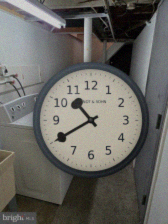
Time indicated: {"hour": 10, "minute": 40}
